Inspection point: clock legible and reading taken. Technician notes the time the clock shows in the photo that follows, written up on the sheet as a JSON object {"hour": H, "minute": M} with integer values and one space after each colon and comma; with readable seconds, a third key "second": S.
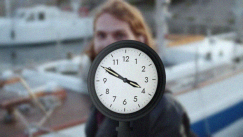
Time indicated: {"hour": 3, "minute": 50}
